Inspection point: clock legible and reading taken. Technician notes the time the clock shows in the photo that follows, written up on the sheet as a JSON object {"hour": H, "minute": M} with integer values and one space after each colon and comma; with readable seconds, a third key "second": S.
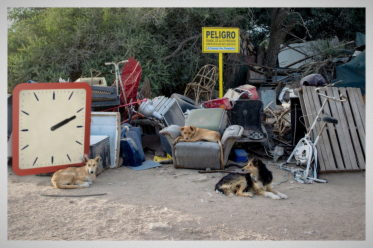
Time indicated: {"hour": 2, "minute": 11}
